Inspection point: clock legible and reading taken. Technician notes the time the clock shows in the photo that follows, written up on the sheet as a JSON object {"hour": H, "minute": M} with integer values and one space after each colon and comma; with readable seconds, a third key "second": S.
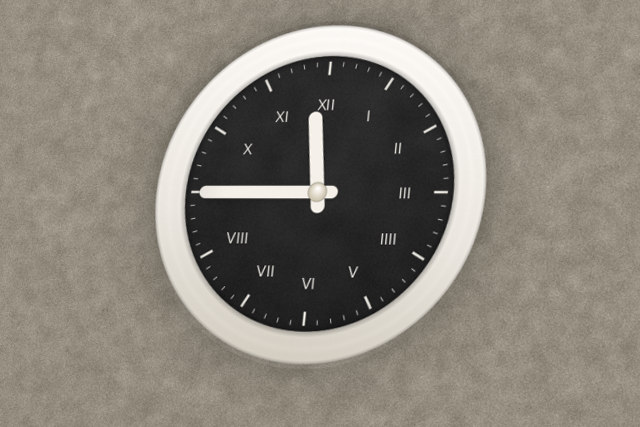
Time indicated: {"hour": 11, "minute": 45}
